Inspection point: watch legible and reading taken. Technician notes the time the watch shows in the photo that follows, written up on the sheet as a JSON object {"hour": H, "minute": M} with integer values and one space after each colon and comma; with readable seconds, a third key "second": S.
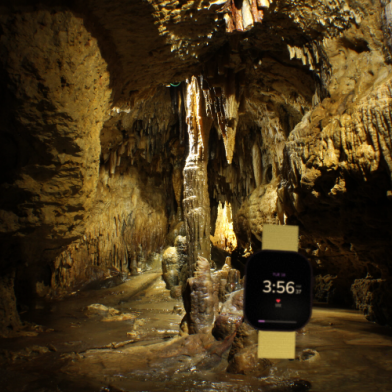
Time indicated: {"hour": 3, "minute": 56}
